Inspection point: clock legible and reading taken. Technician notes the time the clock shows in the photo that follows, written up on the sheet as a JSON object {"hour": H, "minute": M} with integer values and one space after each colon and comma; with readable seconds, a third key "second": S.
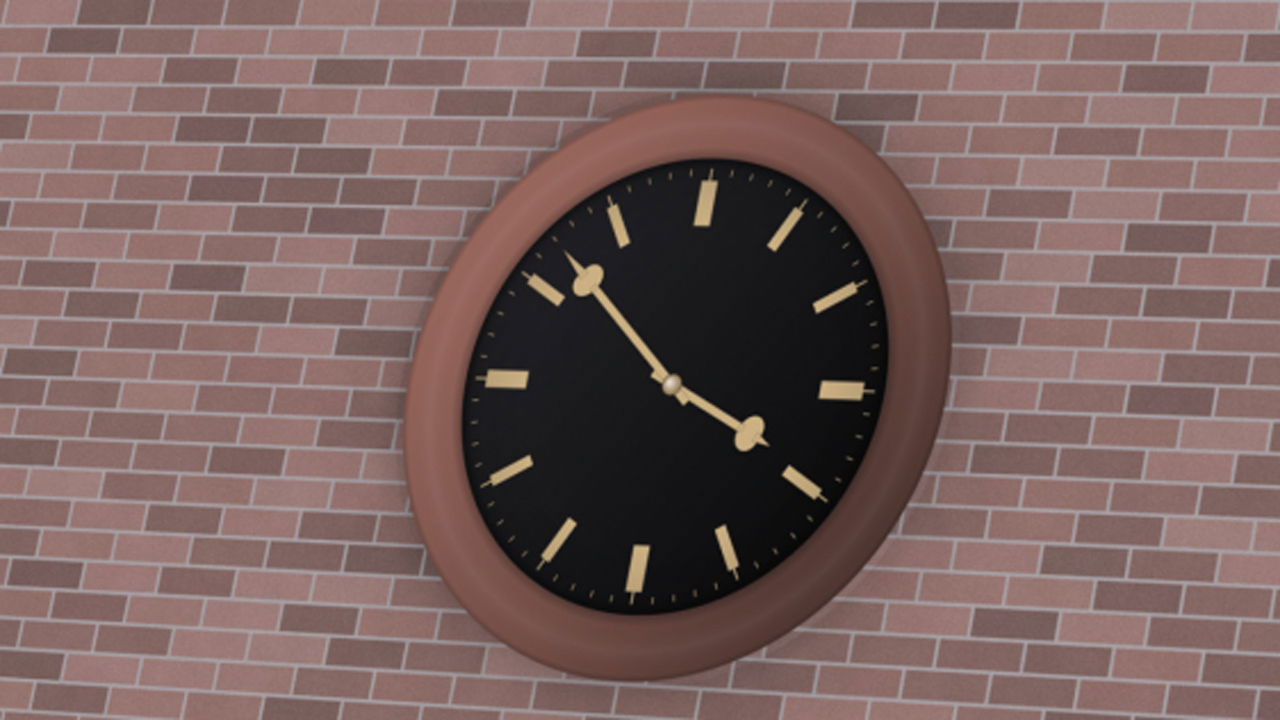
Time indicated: {"hour": 3, "minute": 52}
